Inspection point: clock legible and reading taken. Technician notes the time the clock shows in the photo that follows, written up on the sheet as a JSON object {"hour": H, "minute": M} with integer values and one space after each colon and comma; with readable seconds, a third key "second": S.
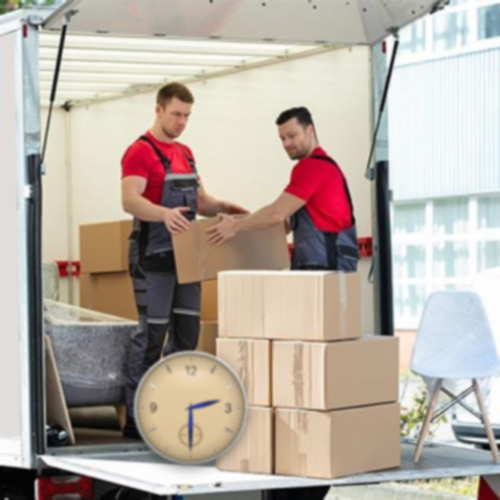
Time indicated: {"hour": 2, "minute": 30}
